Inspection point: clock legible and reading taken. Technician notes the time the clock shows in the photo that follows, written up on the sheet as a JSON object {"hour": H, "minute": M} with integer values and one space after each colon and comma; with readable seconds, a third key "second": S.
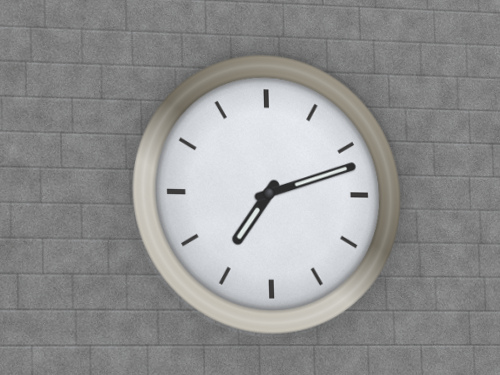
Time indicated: {"hour": 7, "minute": 12}
